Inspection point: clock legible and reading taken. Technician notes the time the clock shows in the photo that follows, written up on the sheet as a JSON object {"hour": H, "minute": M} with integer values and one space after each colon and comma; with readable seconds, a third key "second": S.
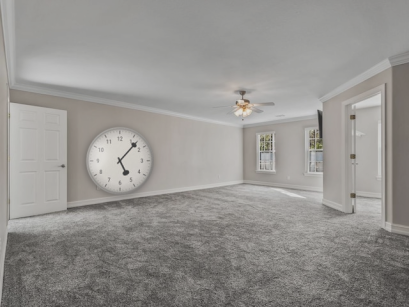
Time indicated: {"hour": 5, "minute": 7}
